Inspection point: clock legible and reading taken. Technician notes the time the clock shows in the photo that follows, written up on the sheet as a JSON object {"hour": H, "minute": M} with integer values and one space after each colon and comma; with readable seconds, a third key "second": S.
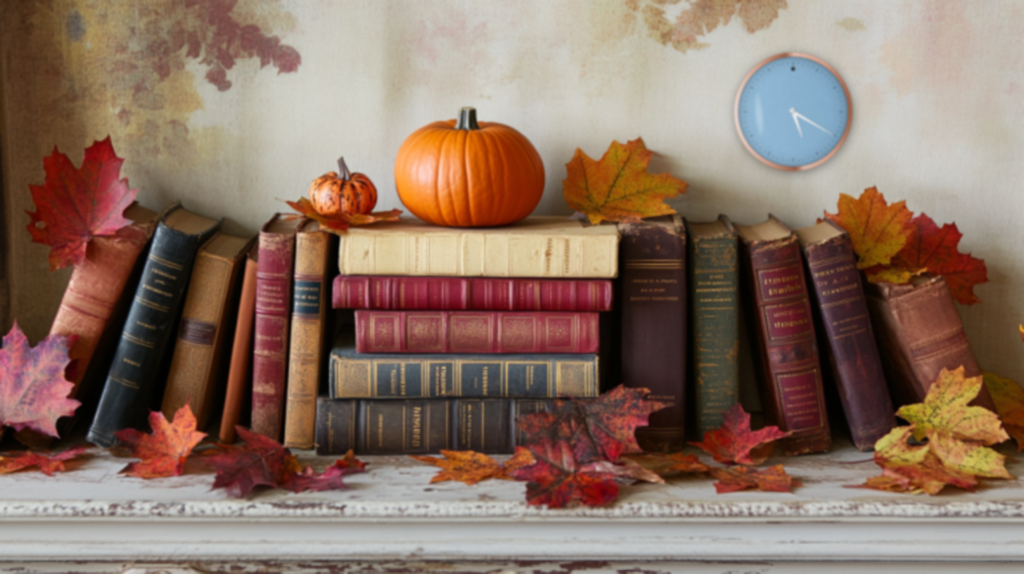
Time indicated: {"hour": 5, "minute": 20}
